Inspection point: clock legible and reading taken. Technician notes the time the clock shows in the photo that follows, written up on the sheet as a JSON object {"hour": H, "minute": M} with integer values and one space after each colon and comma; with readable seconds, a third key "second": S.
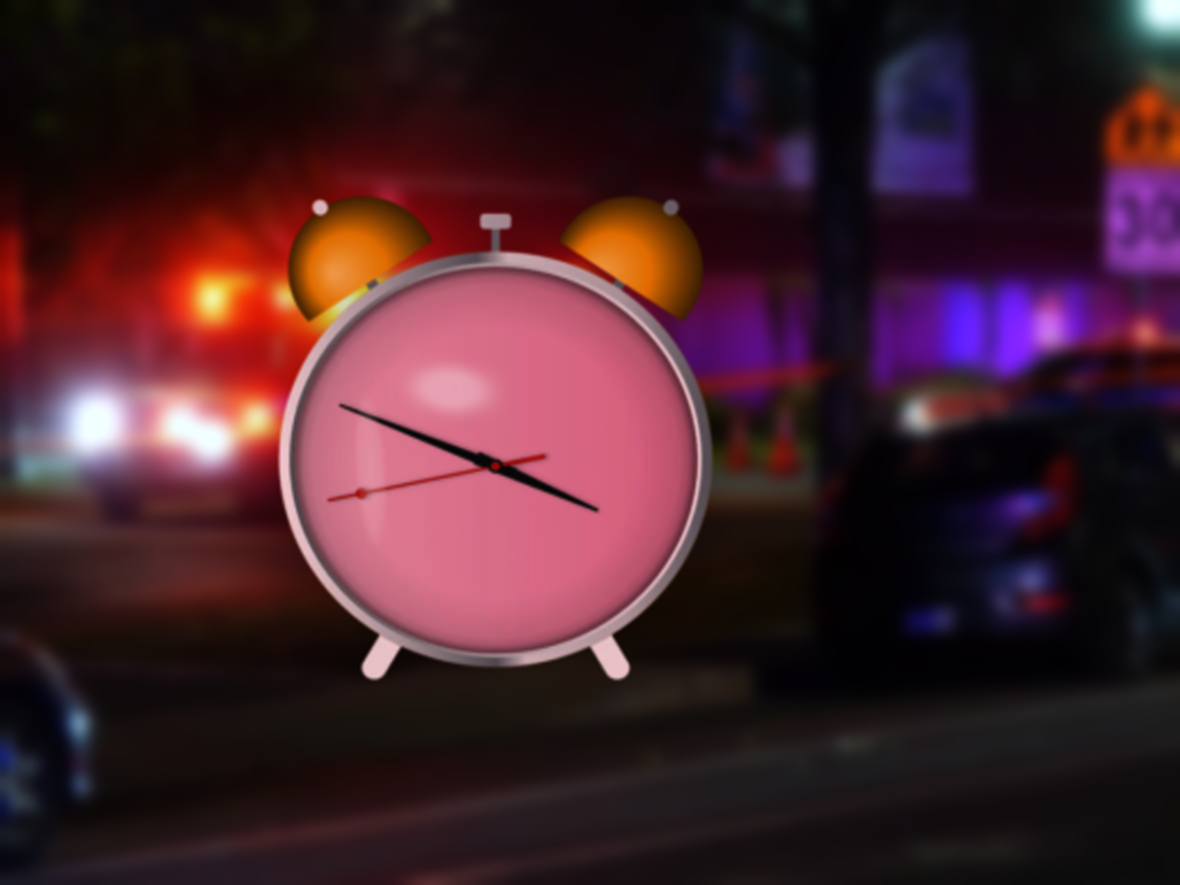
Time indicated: {"hour": 3, "minute": 48, "second": 43}
